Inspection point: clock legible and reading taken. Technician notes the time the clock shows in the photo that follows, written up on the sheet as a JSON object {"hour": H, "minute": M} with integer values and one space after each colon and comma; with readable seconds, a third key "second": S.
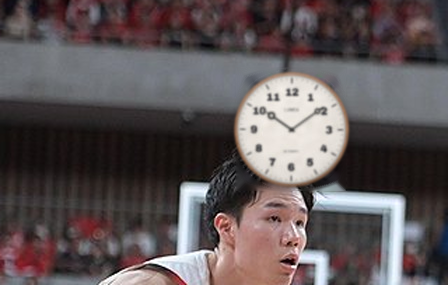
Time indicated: {"hour": 10, "minute": 9}
